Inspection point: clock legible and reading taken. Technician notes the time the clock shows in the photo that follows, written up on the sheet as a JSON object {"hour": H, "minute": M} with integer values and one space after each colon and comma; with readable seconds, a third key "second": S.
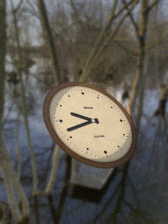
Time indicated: {"hour": 9, "minute": 42}
